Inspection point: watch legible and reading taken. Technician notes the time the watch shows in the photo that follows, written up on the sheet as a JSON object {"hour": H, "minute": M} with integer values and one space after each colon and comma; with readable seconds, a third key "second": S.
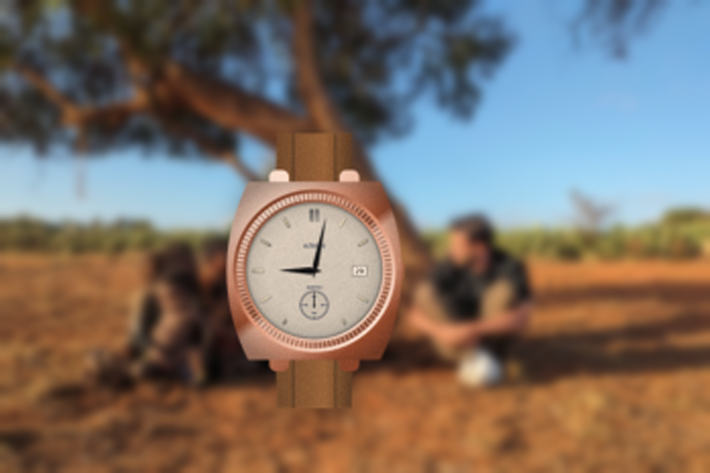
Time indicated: {"hour": 9, "minute": 2}
